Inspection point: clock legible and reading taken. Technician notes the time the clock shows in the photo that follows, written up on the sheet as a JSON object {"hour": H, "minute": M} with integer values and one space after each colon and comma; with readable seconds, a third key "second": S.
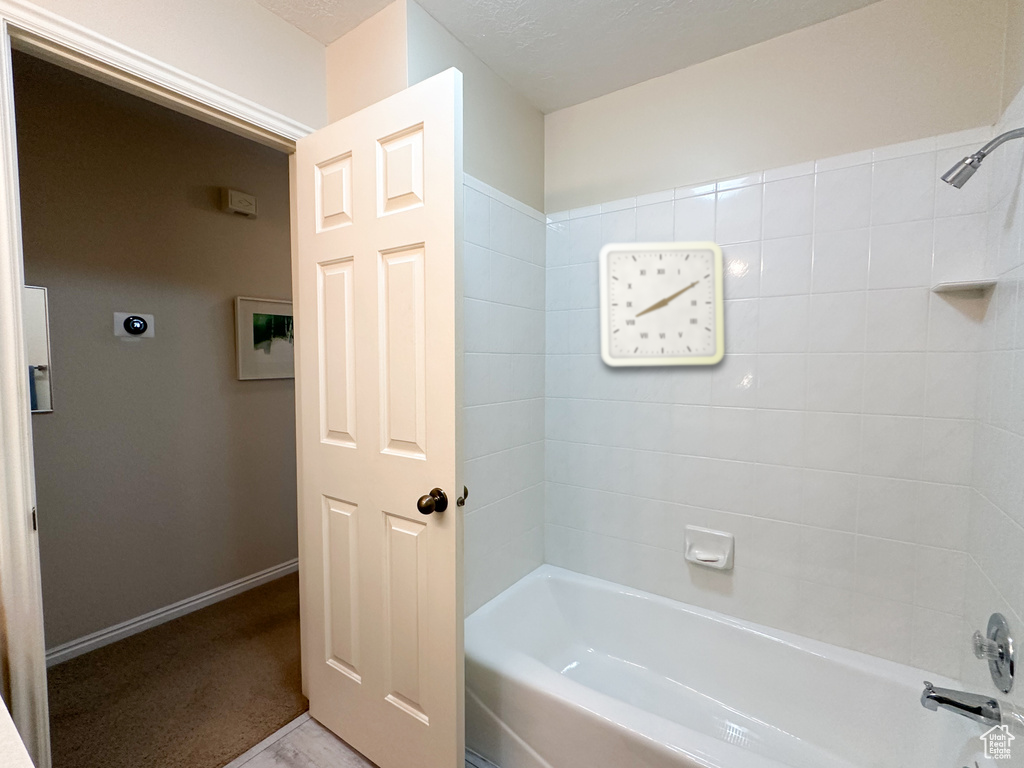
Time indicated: {"hour": 8, "minute": 10}
